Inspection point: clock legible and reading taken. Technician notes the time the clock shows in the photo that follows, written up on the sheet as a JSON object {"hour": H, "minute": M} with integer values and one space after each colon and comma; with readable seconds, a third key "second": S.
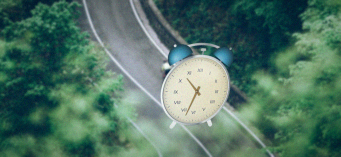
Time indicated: {"hour": 10, "minute": 33}
